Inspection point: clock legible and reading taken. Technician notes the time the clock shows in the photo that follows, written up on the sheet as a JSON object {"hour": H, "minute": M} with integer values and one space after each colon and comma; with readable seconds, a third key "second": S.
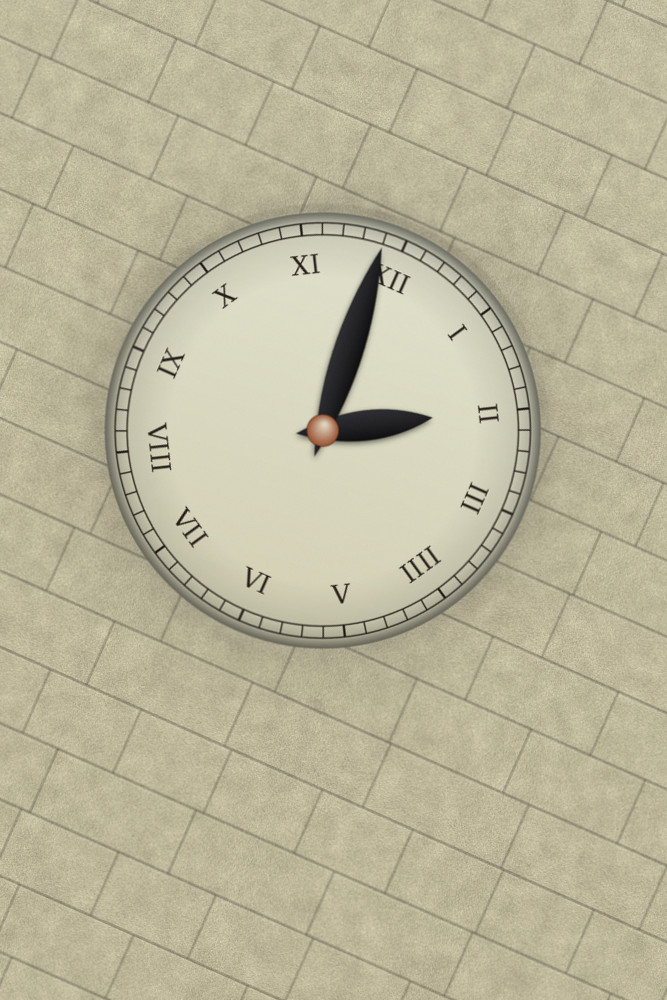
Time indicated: {"hour": 1, "minute": 59}
